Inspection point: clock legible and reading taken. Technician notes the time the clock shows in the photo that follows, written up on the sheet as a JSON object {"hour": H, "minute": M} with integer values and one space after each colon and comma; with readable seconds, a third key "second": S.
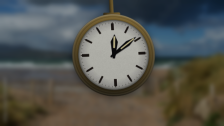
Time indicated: {"hour": 12, "minute": 9}
